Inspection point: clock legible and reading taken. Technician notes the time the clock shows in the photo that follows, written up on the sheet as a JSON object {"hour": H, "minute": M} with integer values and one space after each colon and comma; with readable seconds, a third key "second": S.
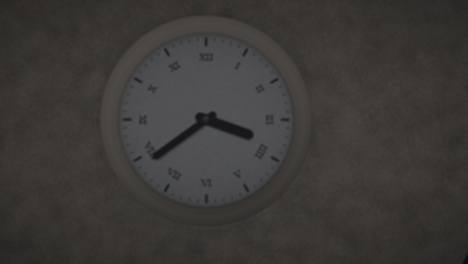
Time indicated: {"hour": 3, "minute": 39}
